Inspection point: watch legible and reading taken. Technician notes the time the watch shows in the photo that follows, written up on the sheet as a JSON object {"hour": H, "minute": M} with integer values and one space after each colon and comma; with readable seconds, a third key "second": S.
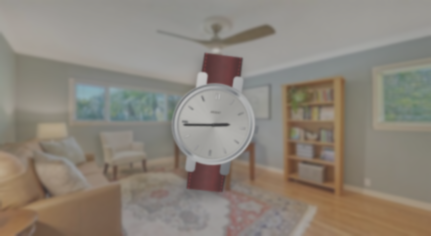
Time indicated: {"hour": 2, "minute": 44}
